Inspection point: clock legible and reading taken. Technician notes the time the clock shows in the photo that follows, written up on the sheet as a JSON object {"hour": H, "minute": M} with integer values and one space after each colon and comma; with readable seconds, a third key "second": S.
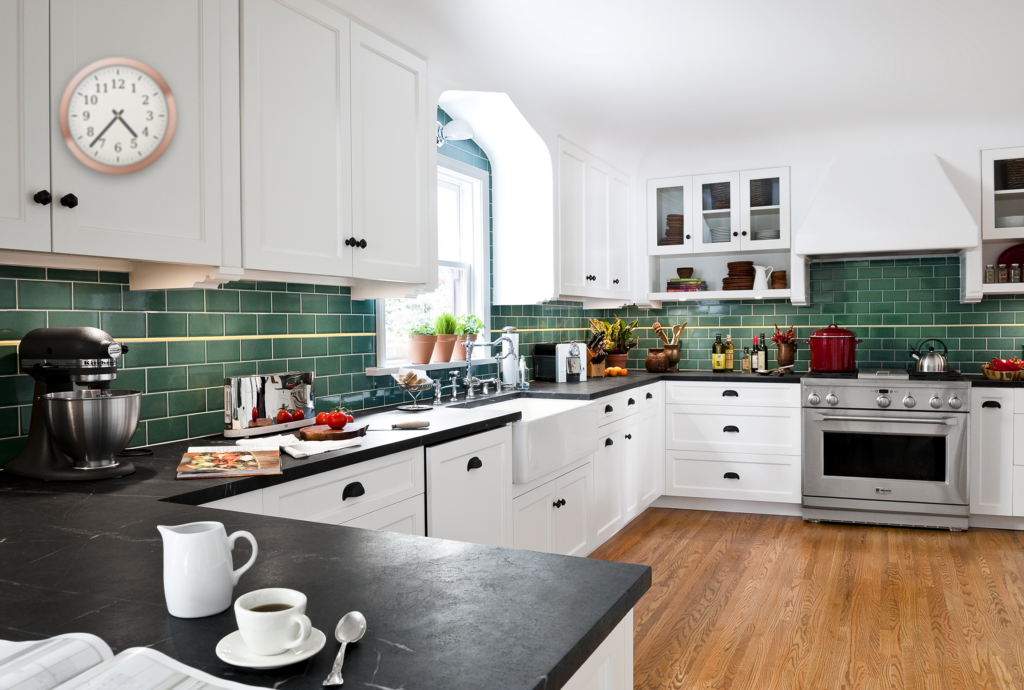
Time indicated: {"hour": 4, "minute": 37}
